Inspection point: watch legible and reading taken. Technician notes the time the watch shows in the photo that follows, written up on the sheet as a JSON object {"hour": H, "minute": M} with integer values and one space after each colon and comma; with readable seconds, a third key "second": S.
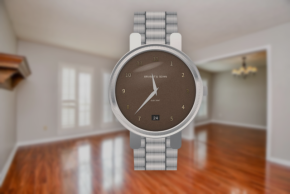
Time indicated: {"hour": 11, "minute": 37}
